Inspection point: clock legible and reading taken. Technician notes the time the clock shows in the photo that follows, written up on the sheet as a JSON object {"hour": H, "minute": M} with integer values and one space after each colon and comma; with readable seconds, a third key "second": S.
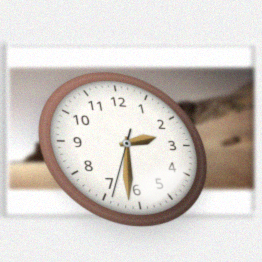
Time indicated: {"hour": 2, "minute": 31, "second": 34}
